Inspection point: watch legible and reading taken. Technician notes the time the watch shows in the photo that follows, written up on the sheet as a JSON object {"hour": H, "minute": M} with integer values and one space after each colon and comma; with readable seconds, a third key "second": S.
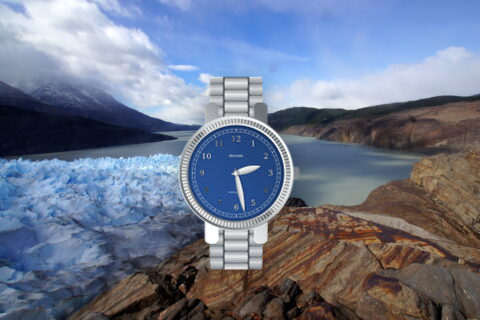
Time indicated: {"hour": 2, "minute": 28}
